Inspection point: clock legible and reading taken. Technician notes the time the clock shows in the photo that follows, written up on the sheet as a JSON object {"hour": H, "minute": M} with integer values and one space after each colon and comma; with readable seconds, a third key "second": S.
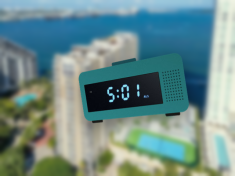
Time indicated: {"hour": 5, "minute": 1}
